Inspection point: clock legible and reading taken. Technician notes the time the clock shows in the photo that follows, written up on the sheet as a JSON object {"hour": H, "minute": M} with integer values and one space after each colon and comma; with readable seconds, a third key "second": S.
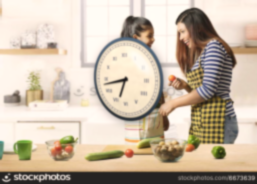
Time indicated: {"hour": 6, "minute": 43}
